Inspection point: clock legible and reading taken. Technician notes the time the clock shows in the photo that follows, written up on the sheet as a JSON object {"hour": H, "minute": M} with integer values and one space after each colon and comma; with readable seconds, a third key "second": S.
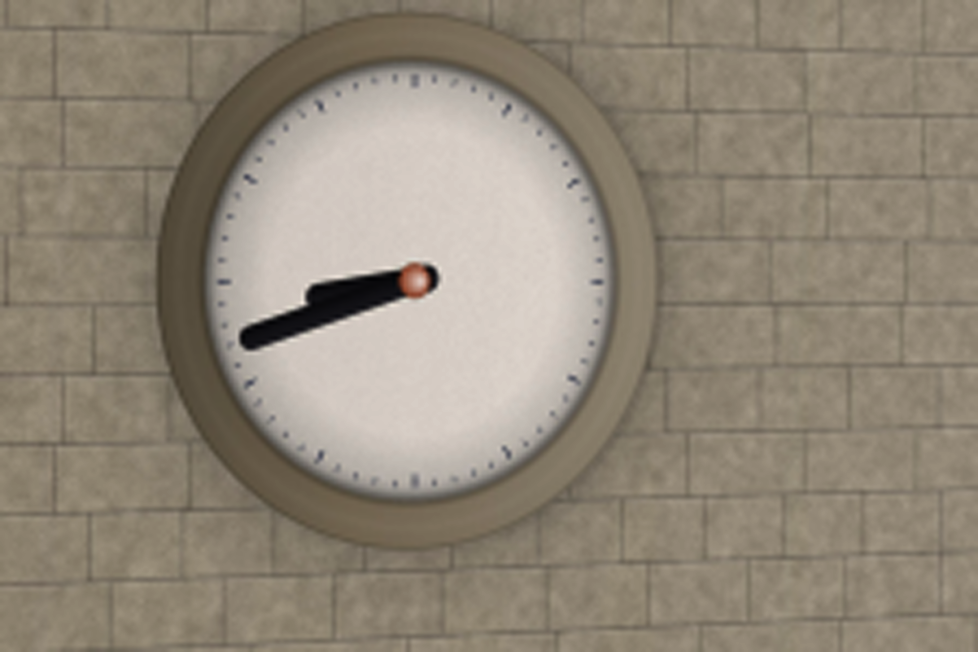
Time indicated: {"hour": 8, "minute": 42}
